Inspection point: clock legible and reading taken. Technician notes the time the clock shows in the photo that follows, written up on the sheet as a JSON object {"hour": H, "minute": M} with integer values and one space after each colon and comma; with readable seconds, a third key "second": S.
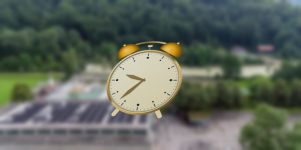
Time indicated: {"hour": 9, "minute": 37}
